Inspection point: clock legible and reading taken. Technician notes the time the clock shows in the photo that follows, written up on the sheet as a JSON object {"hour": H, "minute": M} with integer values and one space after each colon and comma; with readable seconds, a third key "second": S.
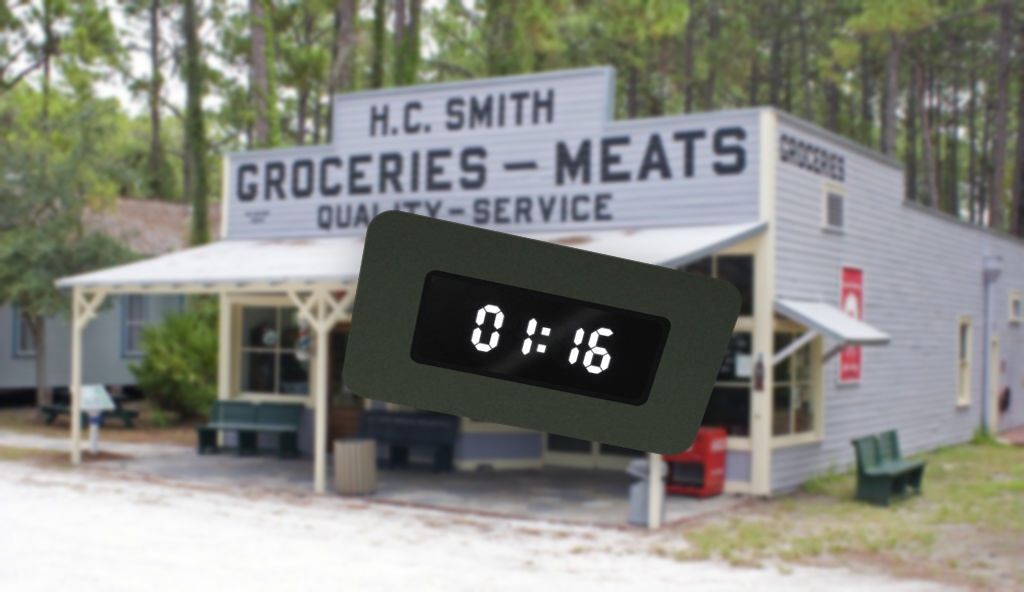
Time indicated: {"hour": 1, "minute": 16}
